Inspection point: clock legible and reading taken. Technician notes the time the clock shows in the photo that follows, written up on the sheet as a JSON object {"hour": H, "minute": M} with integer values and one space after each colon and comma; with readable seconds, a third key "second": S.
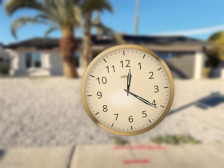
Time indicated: {"hour": 12, "minute": 21}
